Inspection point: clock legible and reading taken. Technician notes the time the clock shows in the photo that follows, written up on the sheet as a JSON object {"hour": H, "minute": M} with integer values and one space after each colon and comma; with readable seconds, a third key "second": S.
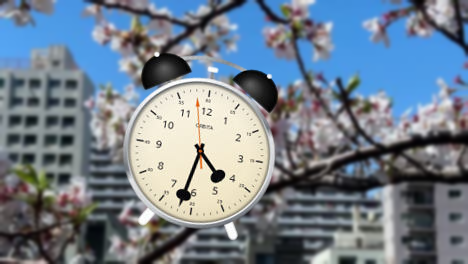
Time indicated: {"hour": 4, "minute": 31, "second": 58}
